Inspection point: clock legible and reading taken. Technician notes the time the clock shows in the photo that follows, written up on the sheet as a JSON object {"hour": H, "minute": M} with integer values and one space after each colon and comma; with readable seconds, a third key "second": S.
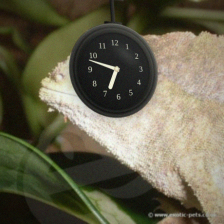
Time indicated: {"hour": 6, "minute": 48}
